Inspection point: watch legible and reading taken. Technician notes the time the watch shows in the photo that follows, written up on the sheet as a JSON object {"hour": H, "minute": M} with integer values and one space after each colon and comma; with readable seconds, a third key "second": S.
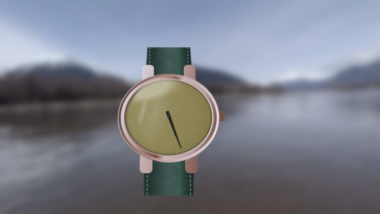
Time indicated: {"hour": 5, "minute": 27}
